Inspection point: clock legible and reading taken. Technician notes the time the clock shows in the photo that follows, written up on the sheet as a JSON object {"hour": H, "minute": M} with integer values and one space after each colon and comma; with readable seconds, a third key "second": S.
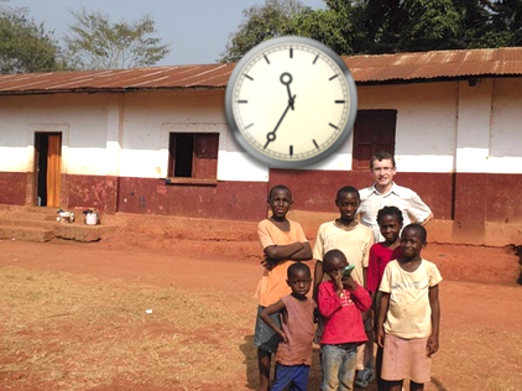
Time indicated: {"hour": 11, "minute": 35}
